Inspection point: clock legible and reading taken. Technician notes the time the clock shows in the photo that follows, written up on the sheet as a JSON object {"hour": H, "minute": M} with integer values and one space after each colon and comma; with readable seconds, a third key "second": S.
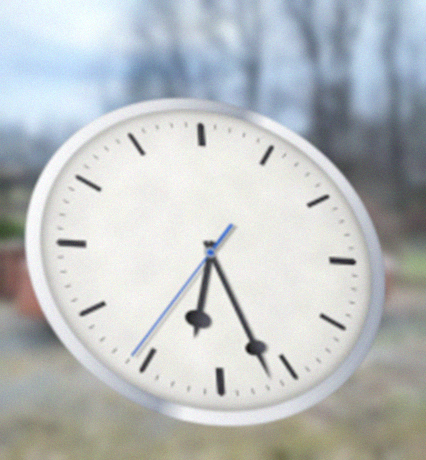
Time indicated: {"hour": 6, "minute": 26, "second": 36}
